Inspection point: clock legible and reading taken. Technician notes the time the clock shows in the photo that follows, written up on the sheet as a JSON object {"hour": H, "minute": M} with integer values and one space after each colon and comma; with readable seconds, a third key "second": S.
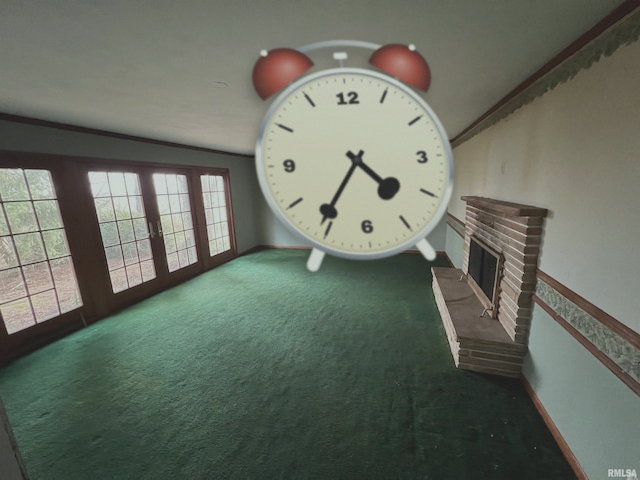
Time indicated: {"hour": 4, "minute": 36}
